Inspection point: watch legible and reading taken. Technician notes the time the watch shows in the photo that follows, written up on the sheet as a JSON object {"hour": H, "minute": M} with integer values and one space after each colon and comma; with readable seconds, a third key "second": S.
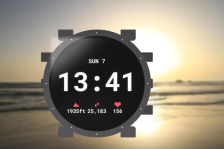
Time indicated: {"hour": 13, "minute": 41}
